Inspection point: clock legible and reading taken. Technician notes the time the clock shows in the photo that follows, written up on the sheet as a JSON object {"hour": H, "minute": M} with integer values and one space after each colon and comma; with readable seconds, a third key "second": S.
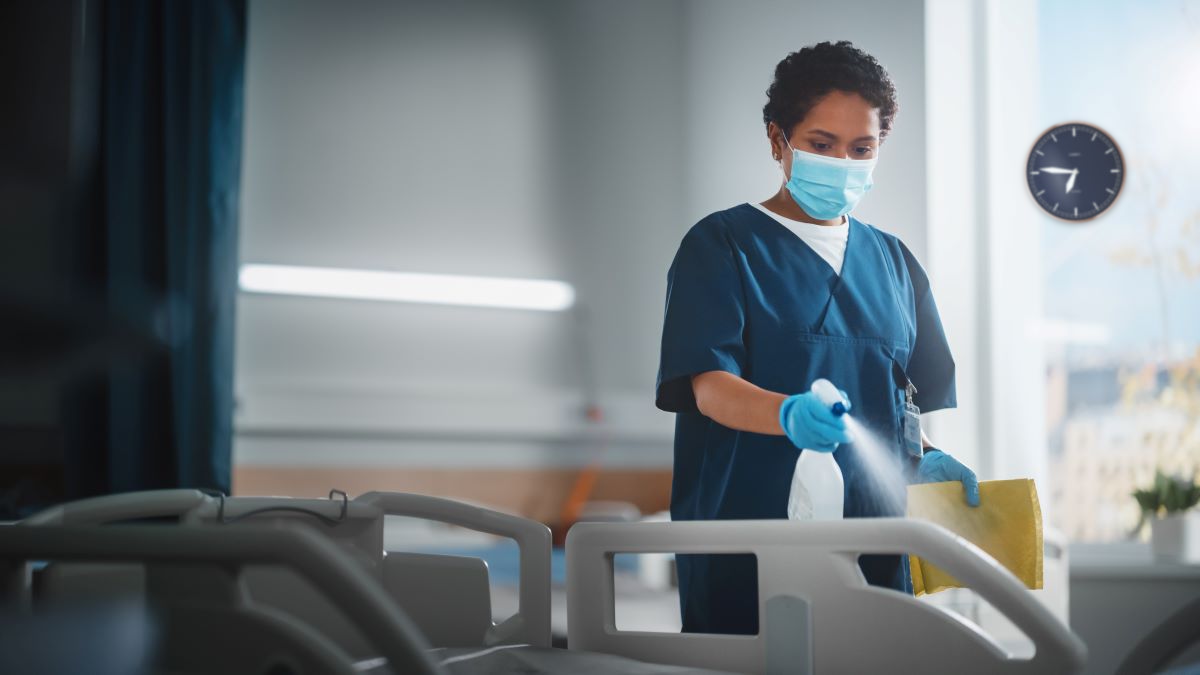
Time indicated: {"hour": 6, "minute": 46}
